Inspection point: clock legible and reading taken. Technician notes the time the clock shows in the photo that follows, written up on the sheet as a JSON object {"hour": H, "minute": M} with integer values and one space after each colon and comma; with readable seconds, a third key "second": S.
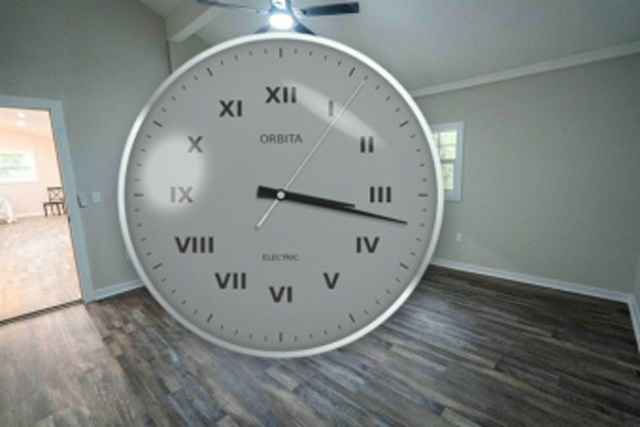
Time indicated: {"hour": 3, "minute": 17, "second": 6}
